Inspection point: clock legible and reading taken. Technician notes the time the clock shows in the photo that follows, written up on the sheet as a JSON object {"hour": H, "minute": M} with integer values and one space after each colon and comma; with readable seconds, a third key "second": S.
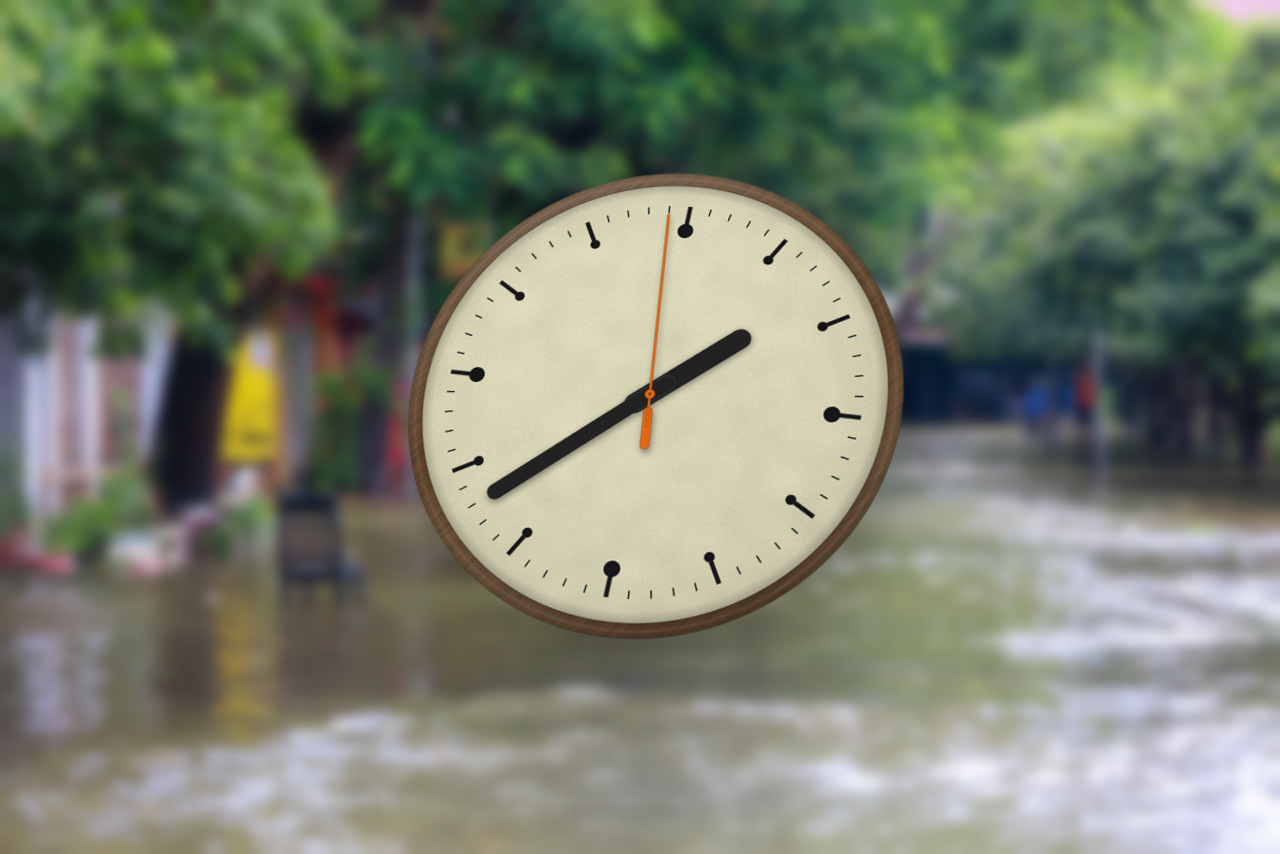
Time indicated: {"hour": 1, "minute": 37, "second": 59}
